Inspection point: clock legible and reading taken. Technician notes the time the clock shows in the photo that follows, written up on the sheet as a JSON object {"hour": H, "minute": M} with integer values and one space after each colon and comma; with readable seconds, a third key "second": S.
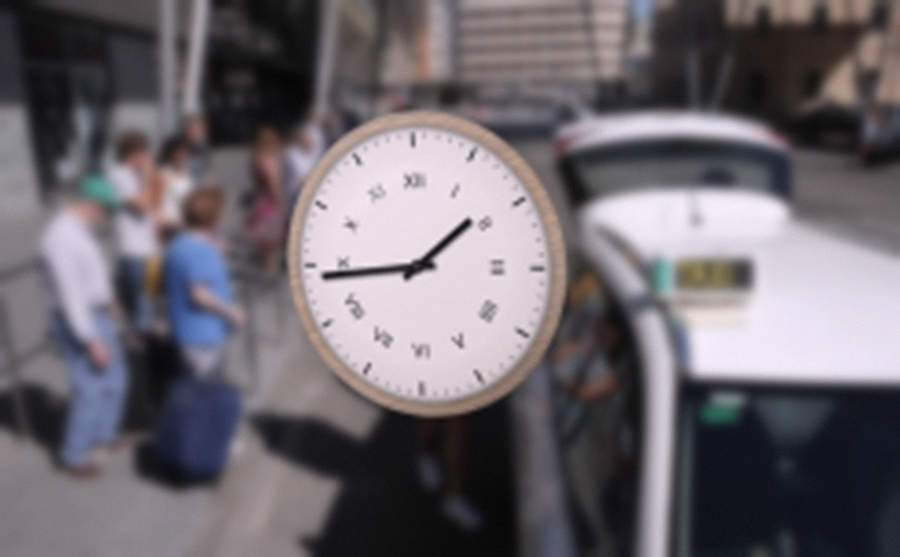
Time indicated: {"hour": 1, "minute": 44}
